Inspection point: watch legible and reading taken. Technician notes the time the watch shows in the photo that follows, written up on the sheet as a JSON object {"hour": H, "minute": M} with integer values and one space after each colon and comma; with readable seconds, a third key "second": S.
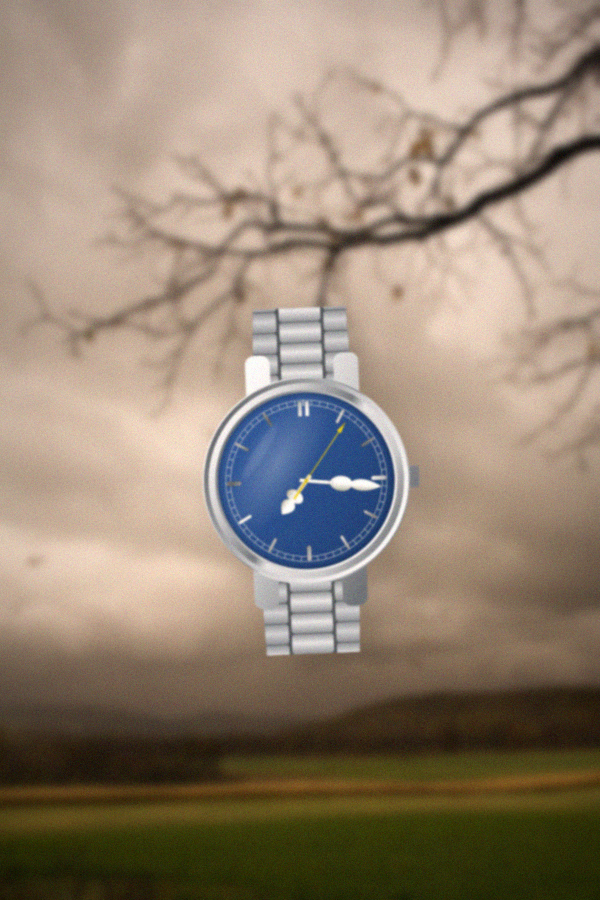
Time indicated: {"hour": 7, "minute": 16, "second": 6}
